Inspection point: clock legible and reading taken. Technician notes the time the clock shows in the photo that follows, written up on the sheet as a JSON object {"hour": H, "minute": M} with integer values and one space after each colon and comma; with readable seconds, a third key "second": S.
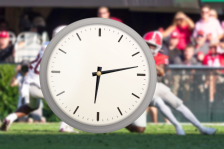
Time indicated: {"hour": 6, "minute": 13}
